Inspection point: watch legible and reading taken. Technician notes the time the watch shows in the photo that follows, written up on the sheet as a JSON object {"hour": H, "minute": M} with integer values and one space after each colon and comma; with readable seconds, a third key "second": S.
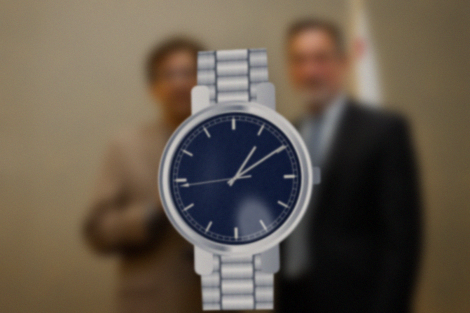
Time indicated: {"hour": 1, "minute": 9, "second": 44}
